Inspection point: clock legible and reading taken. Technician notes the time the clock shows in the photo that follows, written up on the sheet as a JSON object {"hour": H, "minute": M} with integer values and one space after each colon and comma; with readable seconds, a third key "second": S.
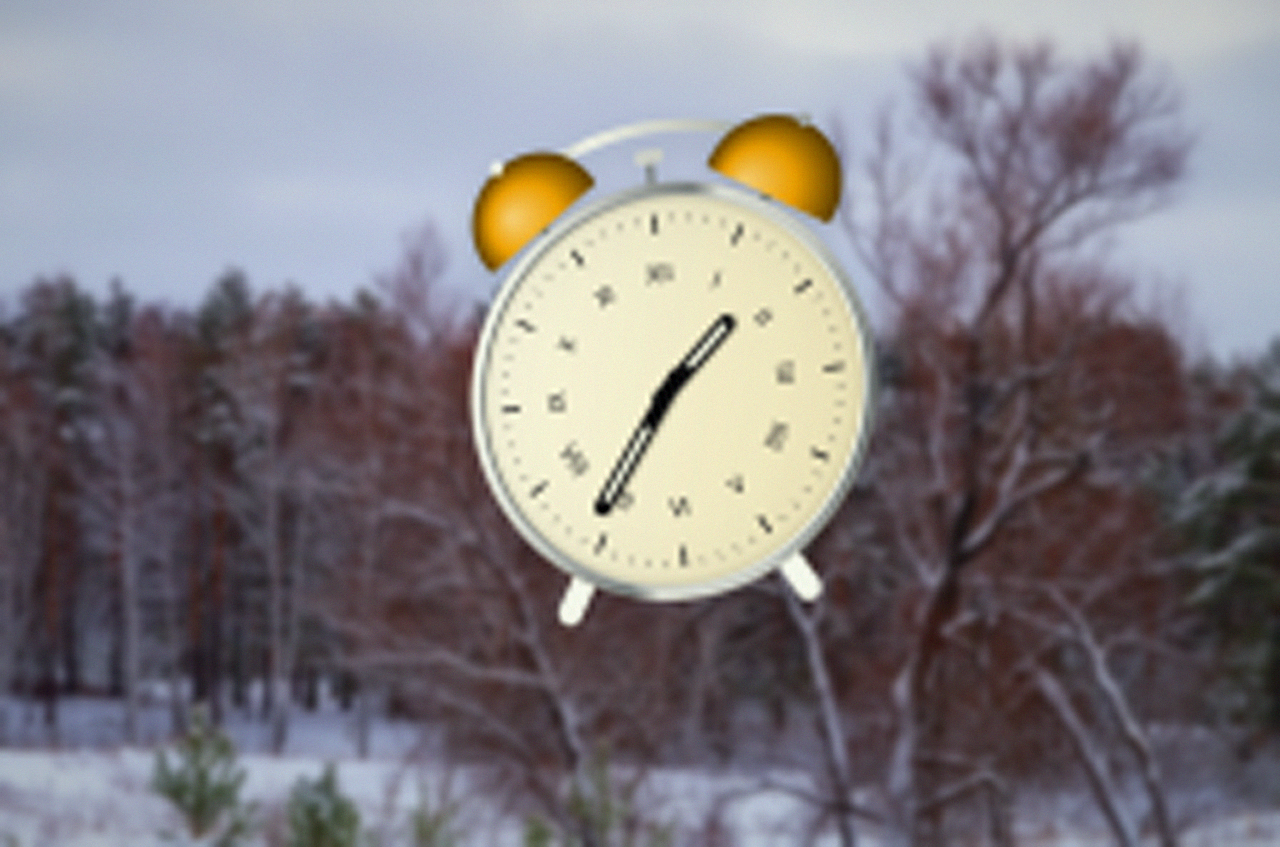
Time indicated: {"hour": 1, "minute": 36}
